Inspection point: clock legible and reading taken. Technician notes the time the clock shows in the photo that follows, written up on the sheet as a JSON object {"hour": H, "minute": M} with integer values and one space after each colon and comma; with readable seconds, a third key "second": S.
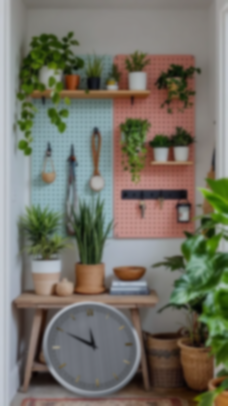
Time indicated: {"hour": 11, "minute": 50}
